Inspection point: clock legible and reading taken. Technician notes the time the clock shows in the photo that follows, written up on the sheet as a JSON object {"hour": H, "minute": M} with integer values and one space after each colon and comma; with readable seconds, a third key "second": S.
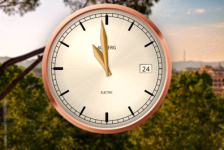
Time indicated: {"hour": 10, "minute": 59}
